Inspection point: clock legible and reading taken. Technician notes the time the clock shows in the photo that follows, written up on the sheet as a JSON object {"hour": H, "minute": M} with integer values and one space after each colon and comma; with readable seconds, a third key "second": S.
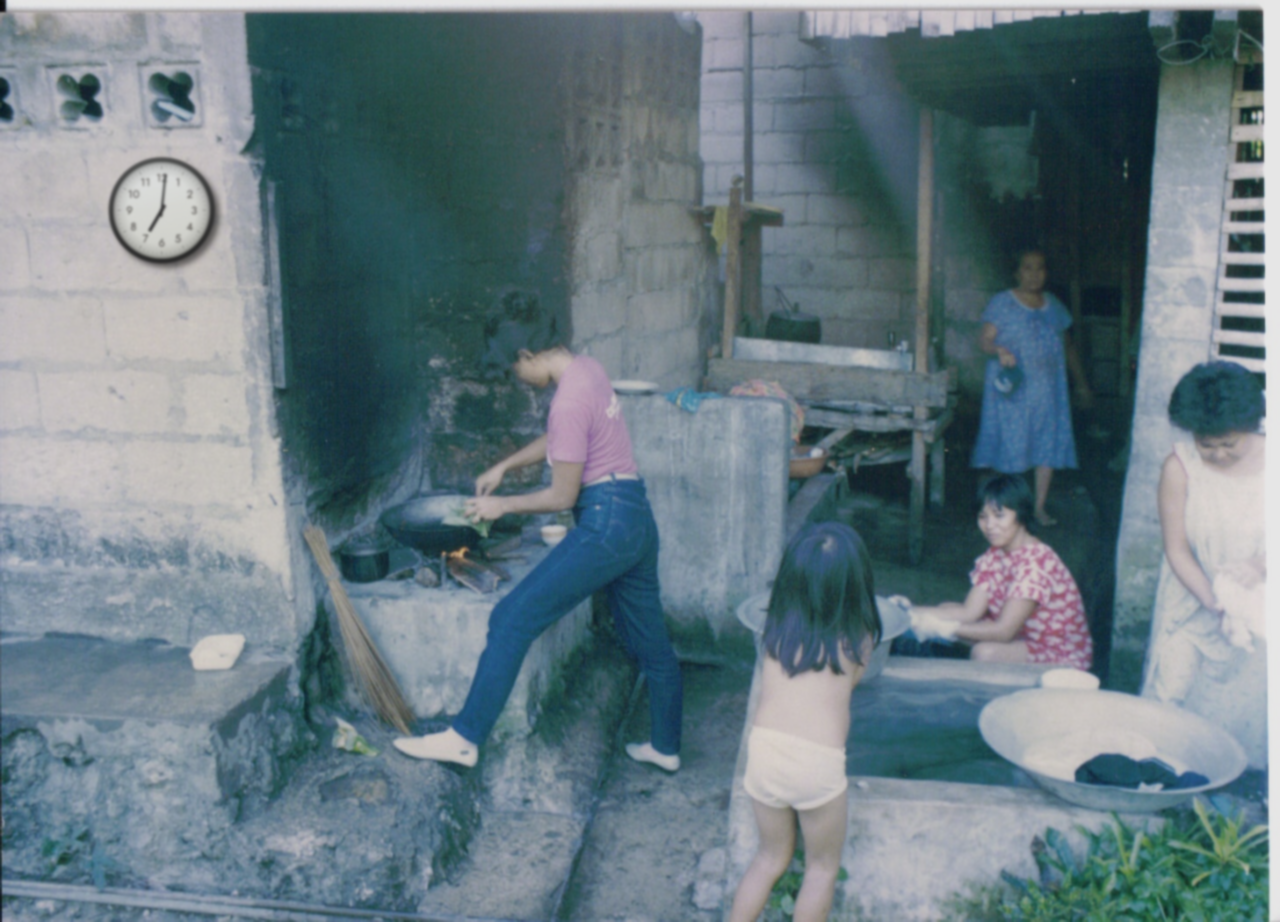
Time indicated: {"hour": 7, "minute": 1}
